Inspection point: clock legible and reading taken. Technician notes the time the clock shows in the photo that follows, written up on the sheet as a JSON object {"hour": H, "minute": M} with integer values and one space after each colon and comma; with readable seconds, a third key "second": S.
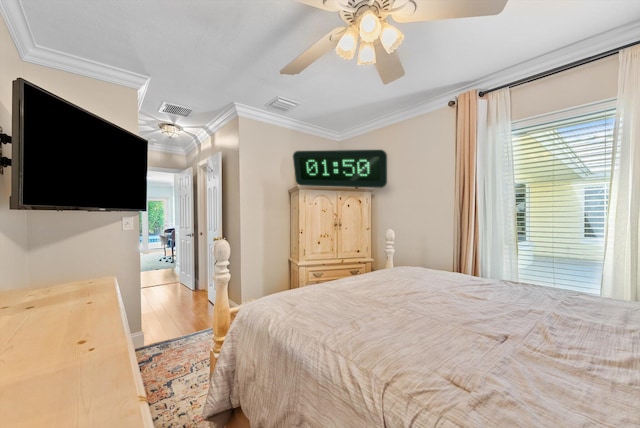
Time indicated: {"hour": 1, "minute": 50}
